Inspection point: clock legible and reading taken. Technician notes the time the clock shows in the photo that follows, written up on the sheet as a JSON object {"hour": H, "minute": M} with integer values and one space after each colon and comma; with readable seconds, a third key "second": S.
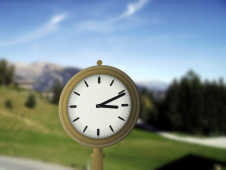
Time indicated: {"hour": 3, "minute": 11}
